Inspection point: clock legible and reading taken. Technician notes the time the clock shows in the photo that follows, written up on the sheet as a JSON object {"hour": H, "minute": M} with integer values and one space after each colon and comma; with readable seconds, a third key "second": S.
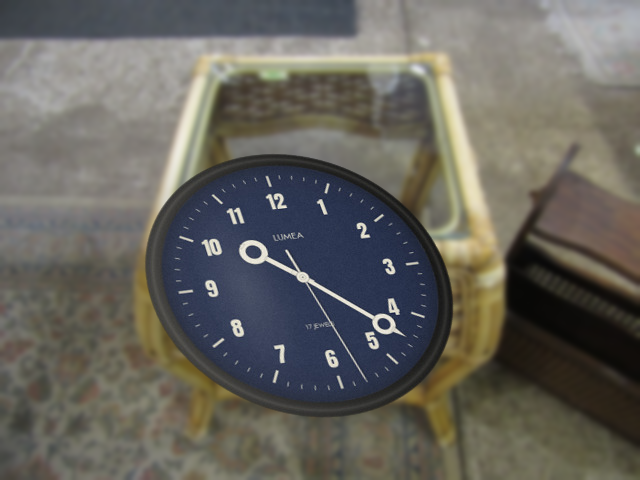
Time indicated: {"hour": 10, "minute": 22, "second": 28}
